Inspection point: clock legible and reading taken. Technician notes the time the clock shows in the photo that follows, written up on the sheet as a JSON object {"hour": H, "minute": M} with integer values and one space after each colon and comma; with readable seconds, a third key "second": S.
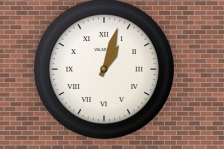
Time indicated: {"hour": 1, "minute": 3}
